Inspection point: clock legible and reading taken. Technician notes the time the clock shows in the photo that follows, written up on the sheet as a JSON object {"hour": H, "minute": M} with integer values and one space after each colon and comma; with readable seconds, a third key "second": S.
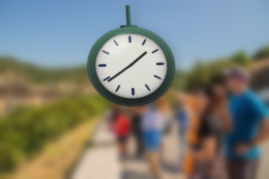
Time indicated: {"hour": 1, "minute": 39}
